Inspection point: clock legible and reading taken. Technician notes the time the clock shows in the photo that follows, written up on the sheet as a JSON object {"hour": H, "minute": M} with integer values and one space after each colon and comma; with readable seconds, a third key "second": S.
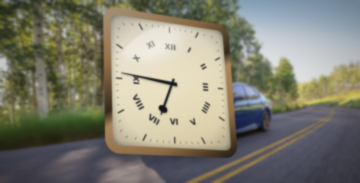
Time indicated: {"hour": 6, "minute": 46}
